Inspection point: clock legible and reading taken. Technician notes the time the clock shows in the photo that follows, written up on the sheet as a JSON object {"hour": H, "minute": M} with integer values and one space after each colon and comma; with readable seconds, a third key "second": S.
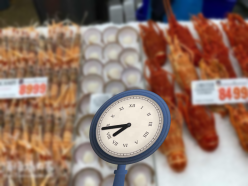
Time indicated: {"hour": 7, "minute": 44}
